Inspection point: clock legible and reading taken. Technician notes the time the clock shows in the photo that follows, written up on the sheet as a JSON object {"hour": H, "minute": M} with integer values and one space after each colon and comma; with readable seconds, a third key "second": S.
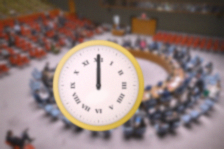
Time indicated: {"hour": 12, "minute": 0}
